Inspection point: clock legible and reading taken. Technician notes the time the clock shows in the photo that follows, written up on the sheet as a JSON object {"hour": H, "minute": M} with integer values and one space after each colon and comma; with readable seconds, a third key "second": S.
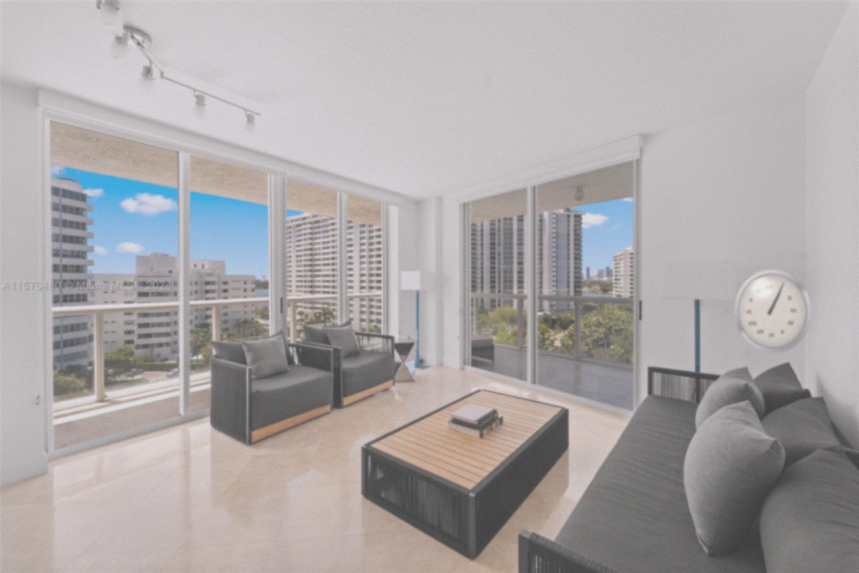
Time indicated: {"hour": 1, "minute": 5}
